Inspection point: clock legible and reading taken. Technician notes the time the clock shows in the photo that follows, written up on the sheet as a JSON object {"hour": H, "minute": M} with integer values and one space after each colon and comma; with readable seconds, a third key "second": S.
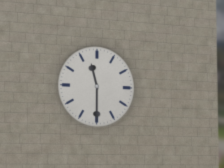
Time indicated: {"hour": 11, "minute": 30}
